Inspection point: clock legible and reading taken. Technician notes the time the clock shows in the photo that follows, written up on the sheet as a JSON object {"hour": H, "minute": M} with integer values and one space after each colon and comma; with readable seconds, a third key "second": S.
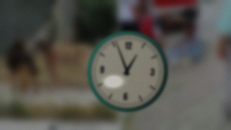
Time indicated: {"hour": 12, "minute": 56}
